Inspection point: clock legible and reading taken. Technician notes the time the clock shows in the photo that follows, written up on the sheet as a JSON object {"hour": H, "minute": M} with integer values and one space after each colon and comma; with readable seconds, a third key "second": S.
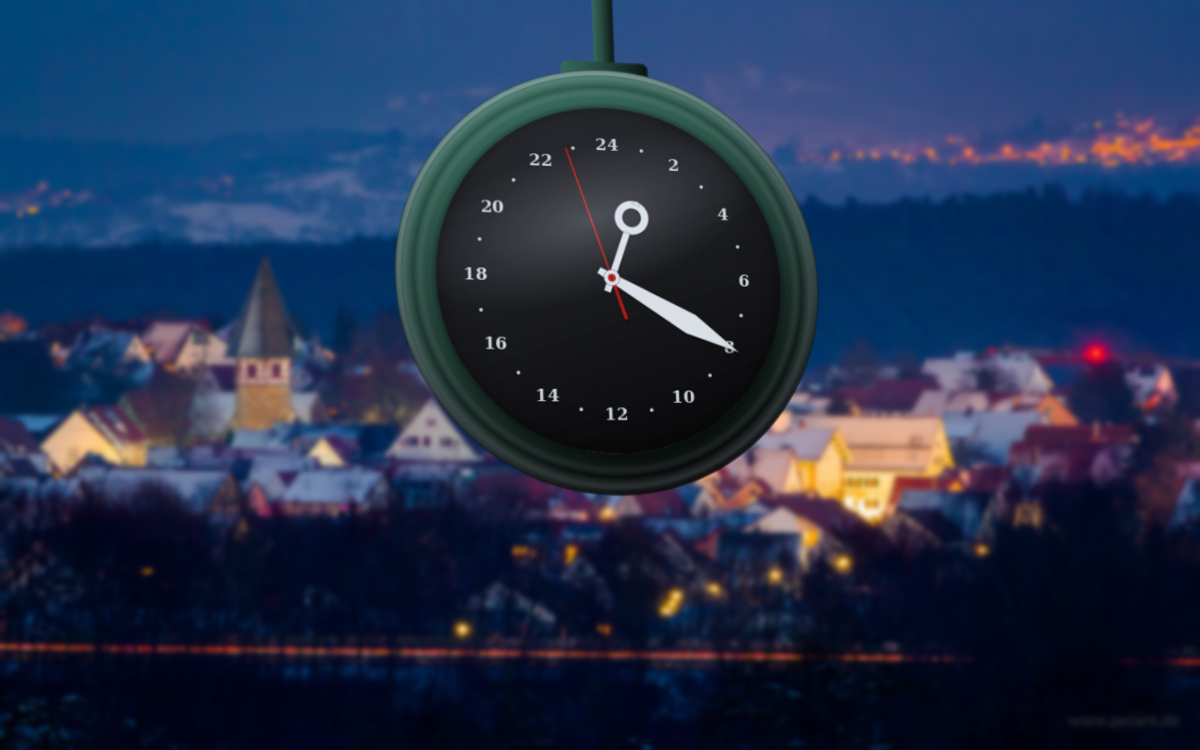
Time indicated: {"hour": 1, "minute": 19, "second": 57}
